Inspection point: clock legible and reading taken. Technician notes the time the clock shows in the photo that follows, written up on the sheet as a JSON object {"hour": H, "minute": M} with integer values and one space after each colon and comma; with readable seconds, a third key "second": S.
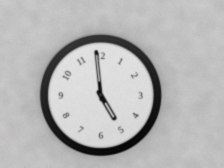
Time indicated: {"hour": 4, "minute": 59}
